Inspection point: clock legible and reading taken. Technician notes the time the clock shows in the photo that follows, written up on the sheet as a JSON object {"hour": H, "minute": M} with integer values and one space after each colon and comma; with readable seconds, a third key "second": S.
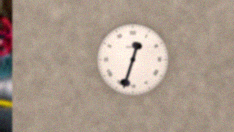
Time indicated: {"hour": 12, "minute": 33}
